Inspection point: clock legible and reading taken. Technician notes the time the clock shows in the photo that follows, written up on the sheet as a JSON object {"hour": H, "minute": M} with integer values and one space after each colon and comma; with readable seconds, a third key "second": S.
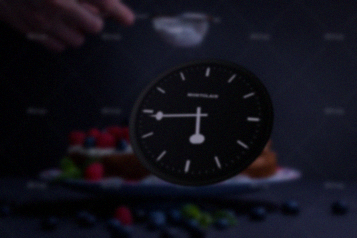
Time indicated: {"hour": 5, "minute": 44}
